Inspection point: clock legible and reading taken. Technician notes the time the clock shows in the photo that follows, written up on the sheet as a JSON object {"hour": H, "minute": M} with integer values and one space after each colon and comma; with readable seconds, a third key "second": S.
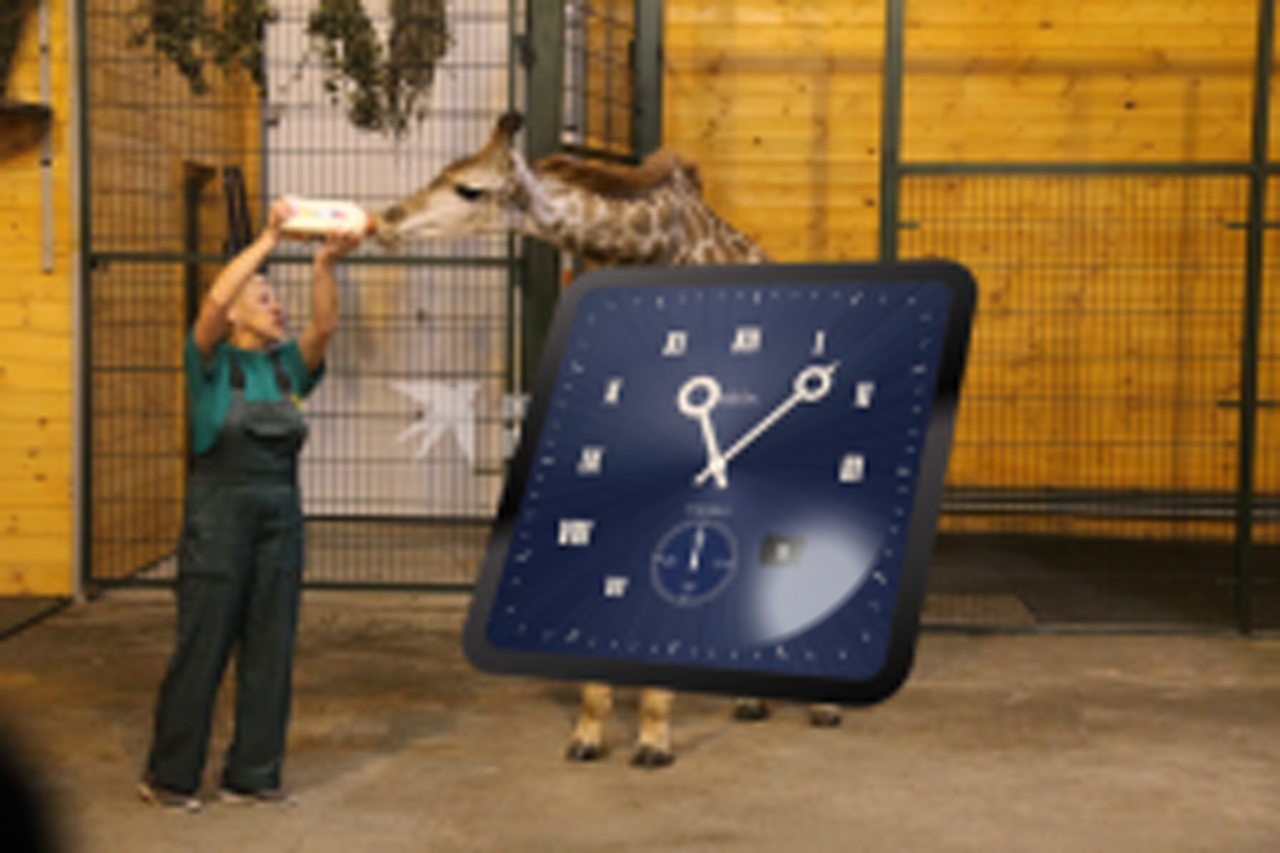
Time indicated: {"hour": 11, "minute": 7}
